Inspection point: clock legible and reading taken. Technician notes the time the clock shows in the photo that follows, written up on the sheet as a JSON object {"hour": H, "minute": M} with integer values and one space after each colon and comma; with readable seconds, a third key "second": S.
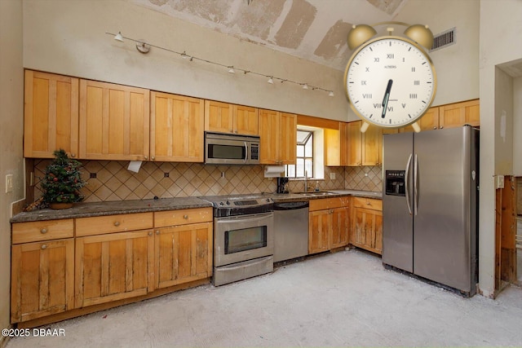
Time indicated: {"hour": 6, "minute": 32}
